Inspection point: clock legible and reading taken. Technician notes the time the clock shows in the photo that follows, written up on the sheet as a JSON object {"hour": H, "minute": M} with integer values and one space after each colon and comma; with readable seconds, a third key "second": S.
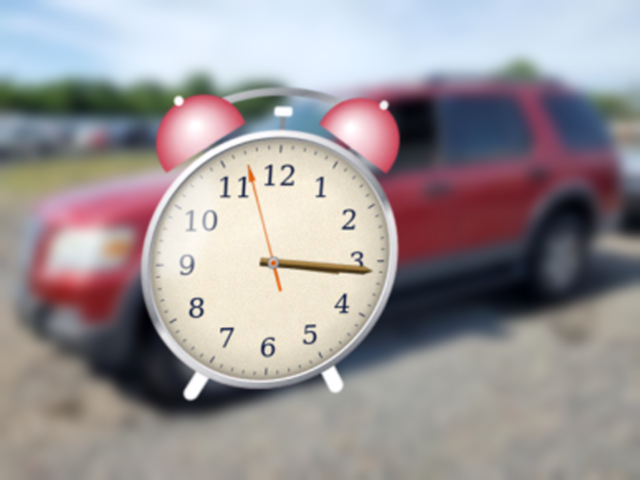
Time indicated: {"hour": 3, "minute": 15, "second": 57}
